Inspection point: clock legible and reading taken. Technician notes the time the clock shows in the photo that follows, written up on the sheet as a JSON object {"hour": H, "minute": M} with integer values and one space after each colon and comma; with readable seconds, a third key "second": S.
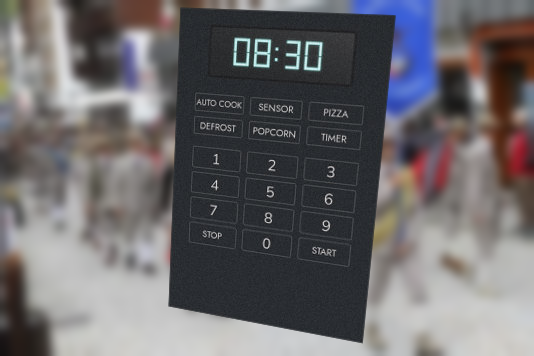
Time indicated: {"hour": 8, "minute": 30}
